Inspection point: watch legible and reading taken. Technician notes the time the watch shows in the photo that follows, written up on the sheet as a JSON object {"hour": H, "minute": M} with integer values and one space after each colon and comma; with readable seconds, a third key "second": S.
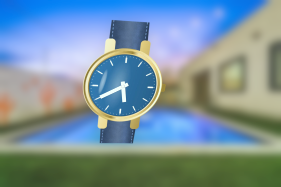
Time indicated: {"hour": 5, "minute": 40}
